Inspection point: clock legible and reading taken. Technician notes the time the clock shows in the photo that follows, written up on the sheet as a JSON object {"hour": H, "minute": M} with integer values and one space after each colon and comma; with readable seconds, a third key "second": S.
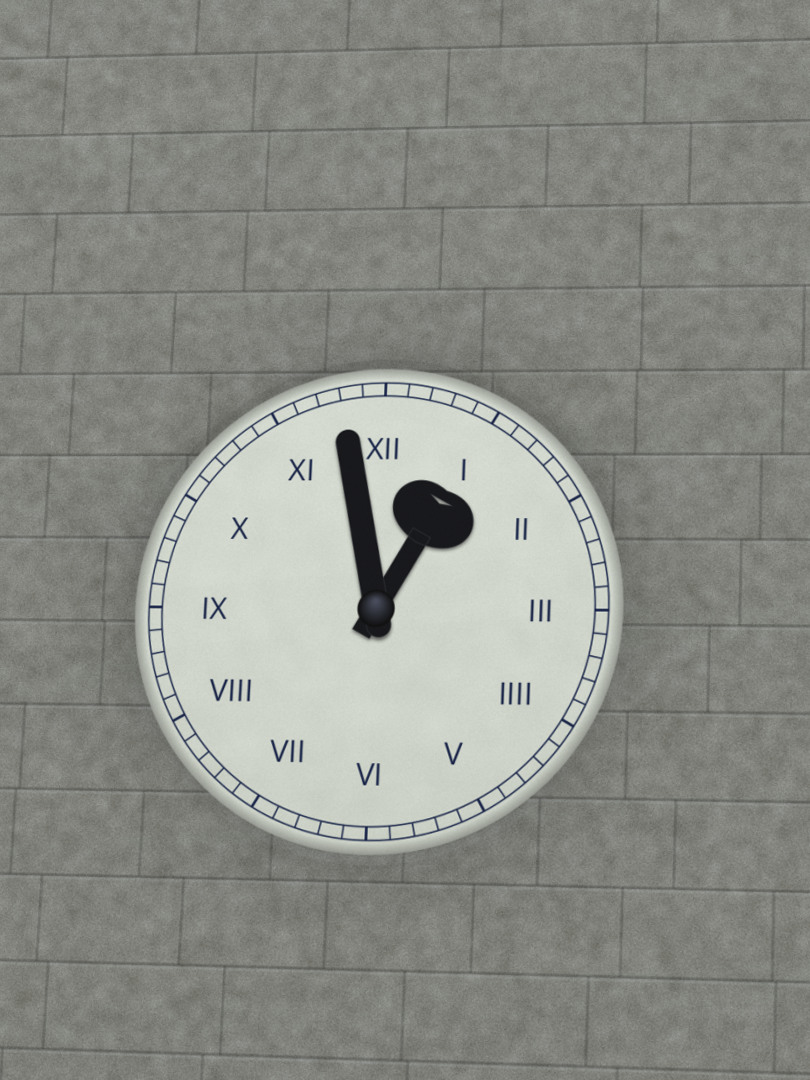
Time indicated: {"hour": 12, "minute": 58}
